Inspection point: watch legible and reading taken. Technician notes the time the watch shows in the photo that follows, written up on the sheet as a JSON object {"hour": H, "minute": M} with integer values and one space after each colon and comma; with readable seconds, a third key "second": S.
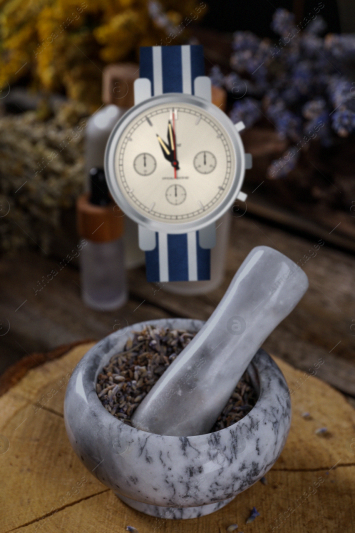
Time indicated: {"hour": 10, "minute": 59}
